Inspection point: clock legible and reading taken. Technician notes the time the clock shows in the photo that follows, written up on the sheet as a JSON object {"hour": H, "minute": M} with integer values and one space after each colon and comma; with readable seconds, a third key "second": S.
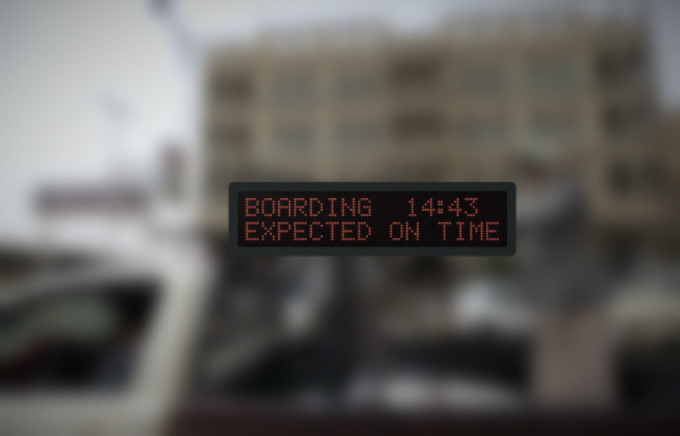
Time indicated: {"hour": 14, "minute": 43}
